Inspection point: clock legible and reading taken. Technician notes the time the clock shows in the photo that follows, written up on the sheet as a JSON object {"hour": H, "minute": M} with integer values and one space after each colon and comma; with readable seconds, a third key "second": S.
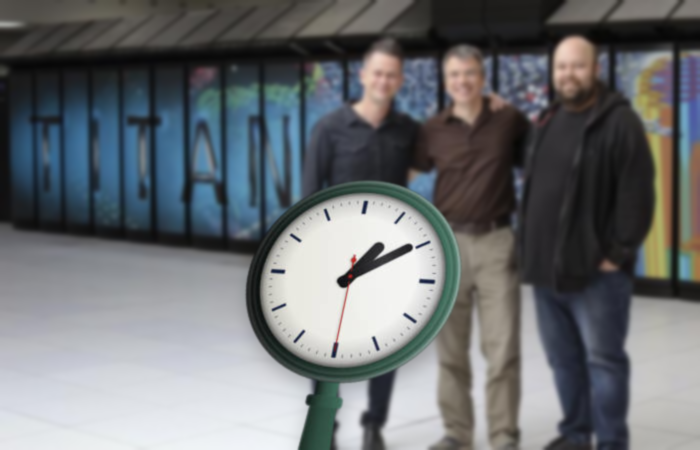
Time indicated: {"hour": 1, "minute": 9, "second": 30}
